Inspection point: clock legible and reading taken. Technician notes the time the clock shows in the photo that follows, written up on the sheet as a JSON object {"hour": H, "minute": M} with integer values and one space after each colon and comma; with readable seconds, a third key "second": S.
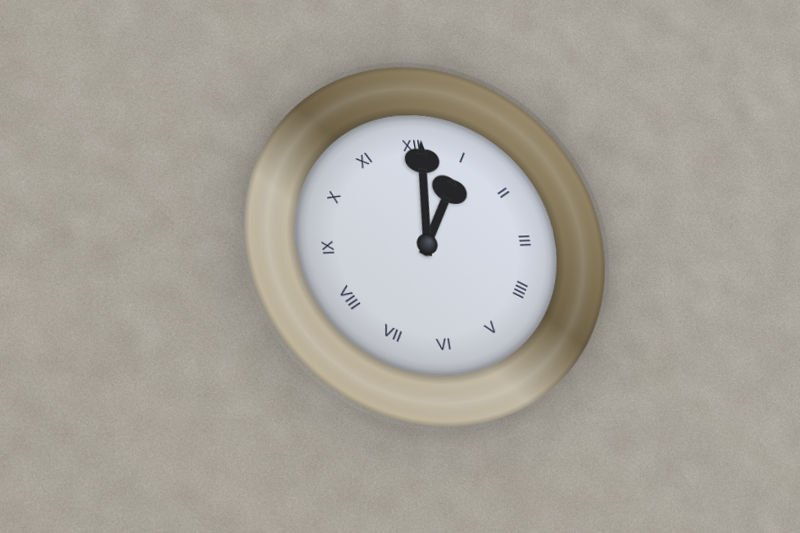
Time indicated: {"hour": 1, "minute": 1}
